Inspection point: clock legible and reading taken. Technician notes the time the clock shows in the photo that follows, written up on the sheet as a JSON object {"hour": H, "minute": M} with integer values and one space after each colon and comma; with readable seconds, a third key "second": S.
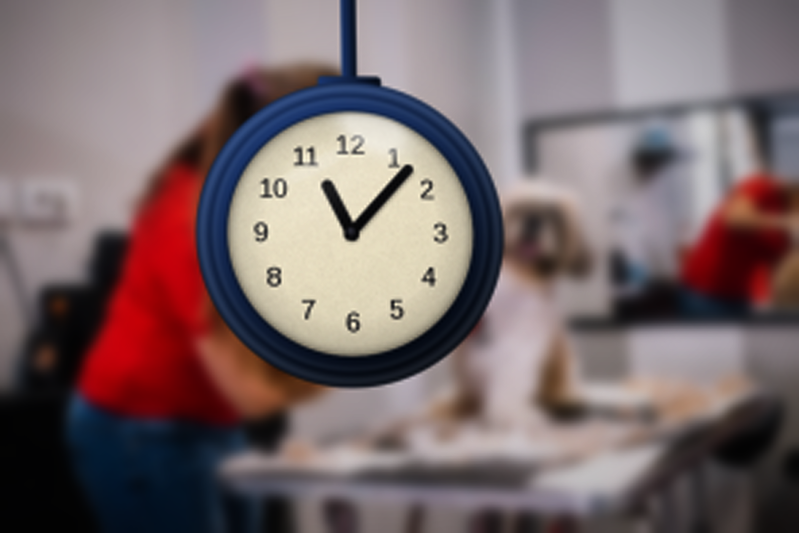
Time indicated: {"hour": 11, "minute": 7}
